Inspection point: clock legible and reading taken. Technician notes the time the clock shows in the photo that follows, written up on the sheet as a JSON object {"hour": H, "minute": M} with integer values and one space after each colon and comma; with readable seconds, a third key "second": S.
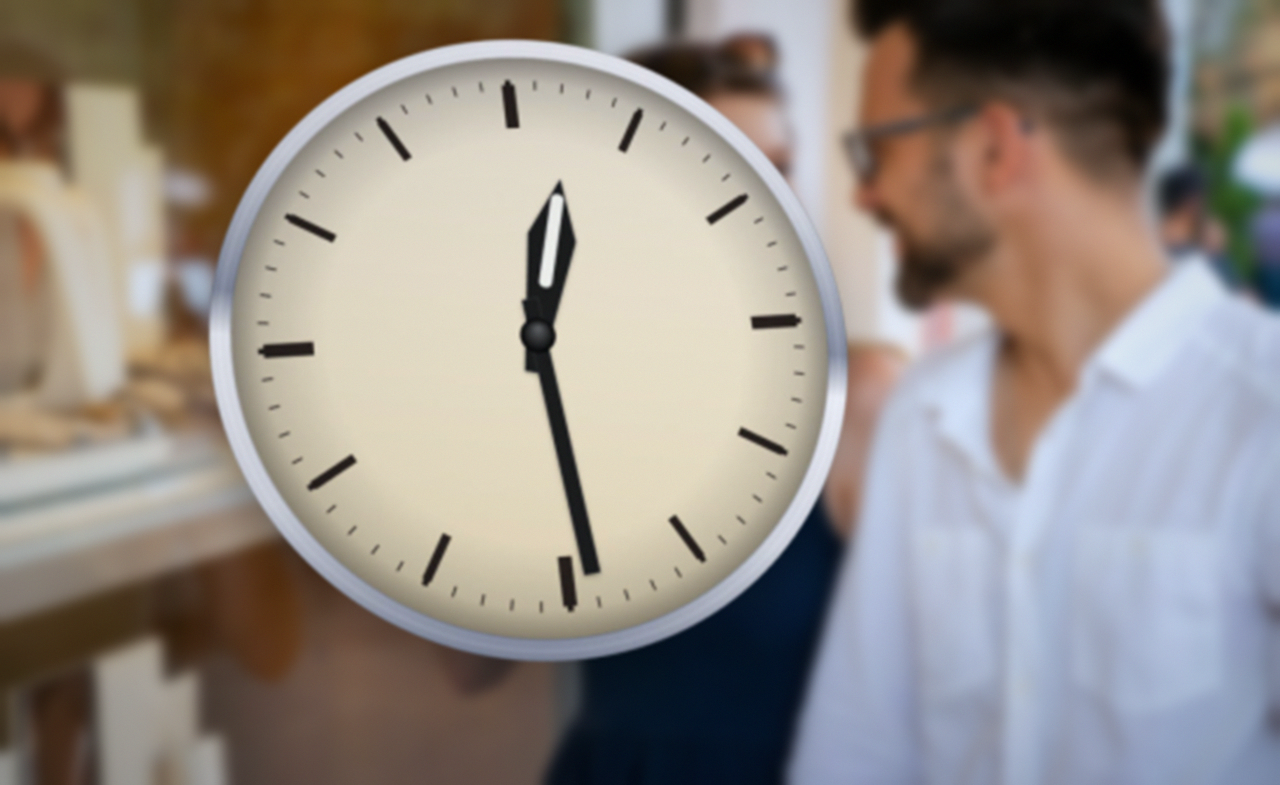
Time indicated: {"hour": 12, "minute": 29}
